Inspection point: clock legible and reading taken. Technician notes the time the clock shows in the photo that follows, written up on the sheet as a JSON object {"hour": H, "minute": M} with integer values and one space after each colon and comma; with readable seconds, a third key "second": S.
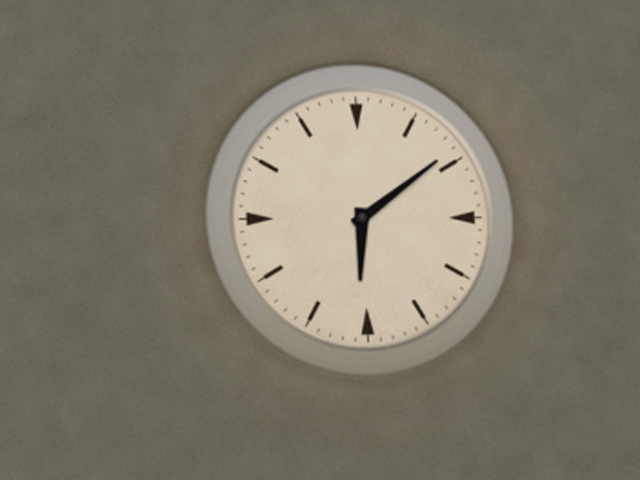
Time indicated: {"hour": 6, "minute": 9}
